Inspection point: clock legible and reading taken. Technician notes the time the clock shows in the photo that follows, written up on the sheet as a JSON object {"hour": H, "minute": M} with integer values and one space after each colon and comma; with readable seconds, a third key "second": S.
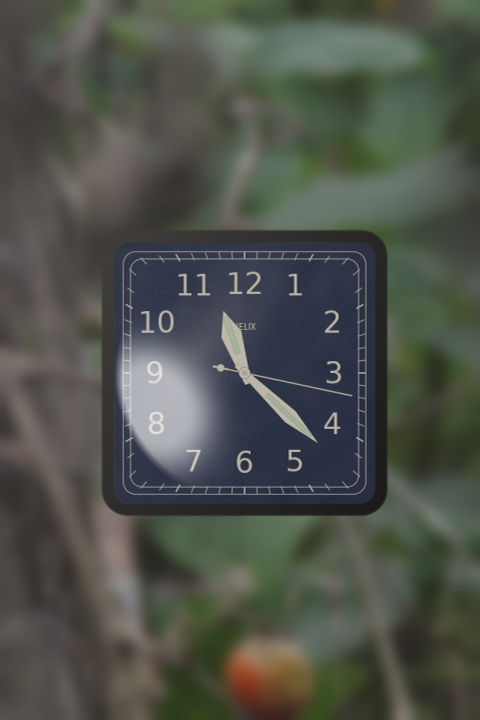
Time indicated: {"hour": 11, "minute": 22, "second": 17}
